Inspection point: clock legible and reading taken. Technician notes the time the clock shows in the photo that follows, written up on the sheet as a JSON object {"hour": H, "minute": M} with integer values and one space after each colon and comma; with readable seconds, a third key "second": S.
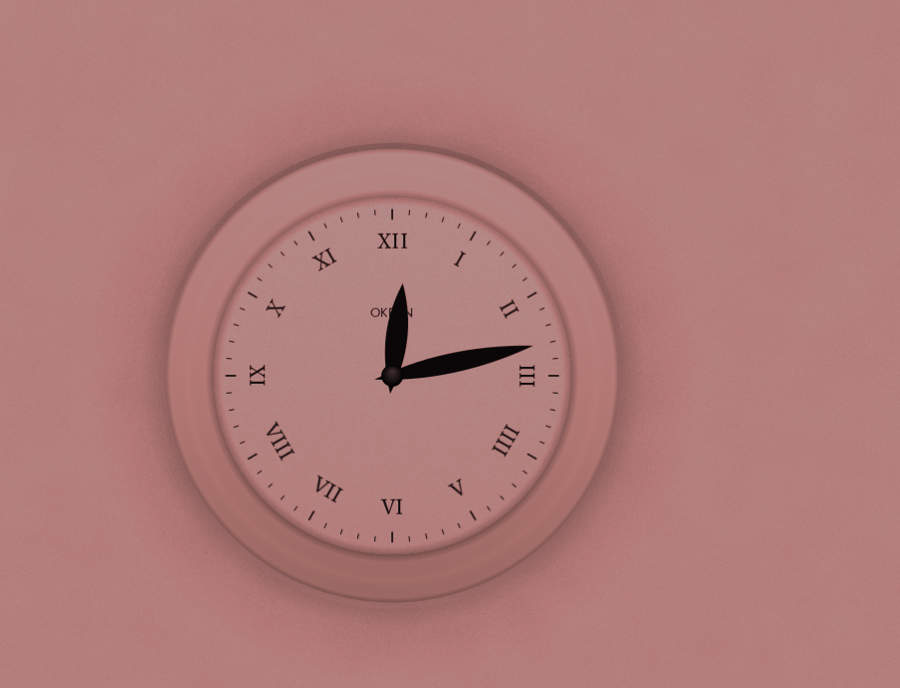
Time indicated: {"hour": 12, "minute": 13}
